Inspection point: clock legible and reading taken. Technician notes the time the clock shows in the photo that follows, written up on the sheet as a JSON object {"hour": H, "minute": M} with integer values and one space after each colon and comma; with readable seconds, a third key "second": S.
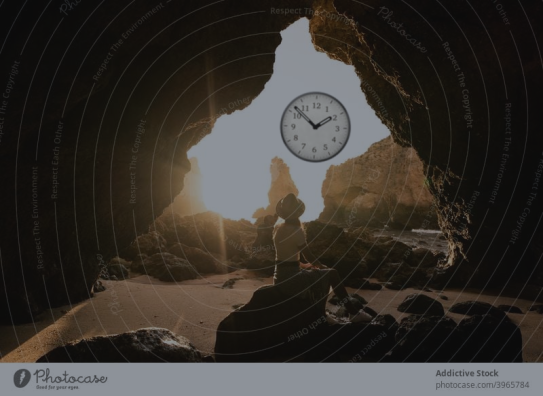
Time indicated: {"hour": 1, "minute": 52}
